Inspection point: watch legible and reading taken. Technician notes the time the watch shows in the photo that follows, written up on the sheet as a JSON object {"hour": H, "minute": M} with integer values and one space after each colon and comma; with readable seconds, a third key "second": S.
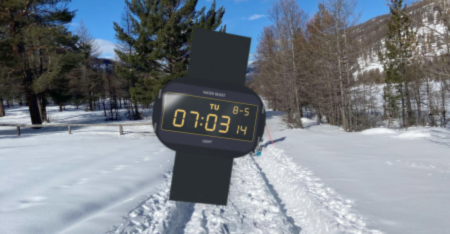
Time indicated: {"hour": 7, "minute": 3, "second": 14}
